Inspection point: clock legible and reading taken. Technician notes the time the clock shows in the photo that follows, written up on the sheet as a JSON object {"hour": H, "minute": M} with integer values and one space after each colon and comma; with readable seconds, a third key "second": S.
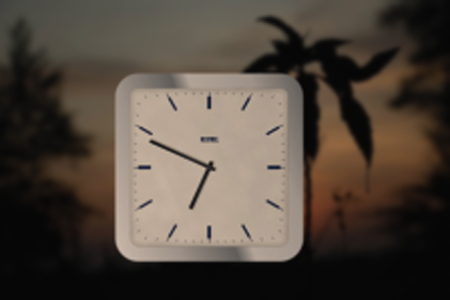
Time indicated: {"hour": 6, "minute": 49}
